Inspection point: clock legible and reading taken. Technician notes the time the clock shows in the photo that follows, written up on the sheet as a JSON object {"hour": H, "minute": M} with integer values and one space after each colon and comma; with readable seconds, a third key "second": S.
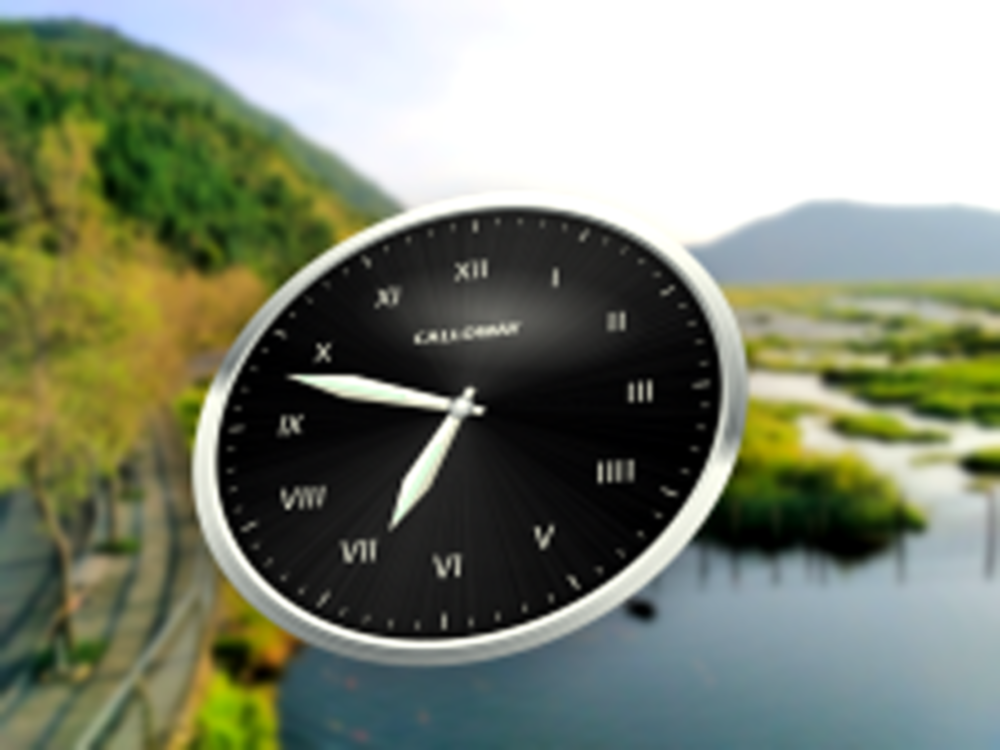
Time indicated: {"hour": 6, "minute": 48}
